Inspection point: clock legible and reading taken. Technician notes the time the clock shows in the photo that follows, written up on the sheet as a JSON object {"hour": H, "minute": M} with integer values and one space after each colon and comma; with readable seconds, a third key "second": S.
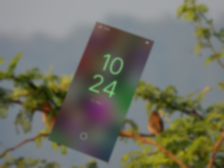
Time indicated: {"hour": 10, "minute": 24}
